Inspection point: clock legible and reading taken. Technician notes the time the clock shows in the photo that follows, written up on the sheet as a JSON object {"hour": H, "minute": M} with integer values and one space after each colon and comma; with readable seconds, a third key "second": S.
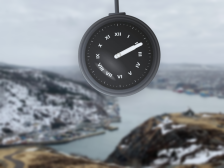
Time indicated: {"hour": 2, "minute": 11}
